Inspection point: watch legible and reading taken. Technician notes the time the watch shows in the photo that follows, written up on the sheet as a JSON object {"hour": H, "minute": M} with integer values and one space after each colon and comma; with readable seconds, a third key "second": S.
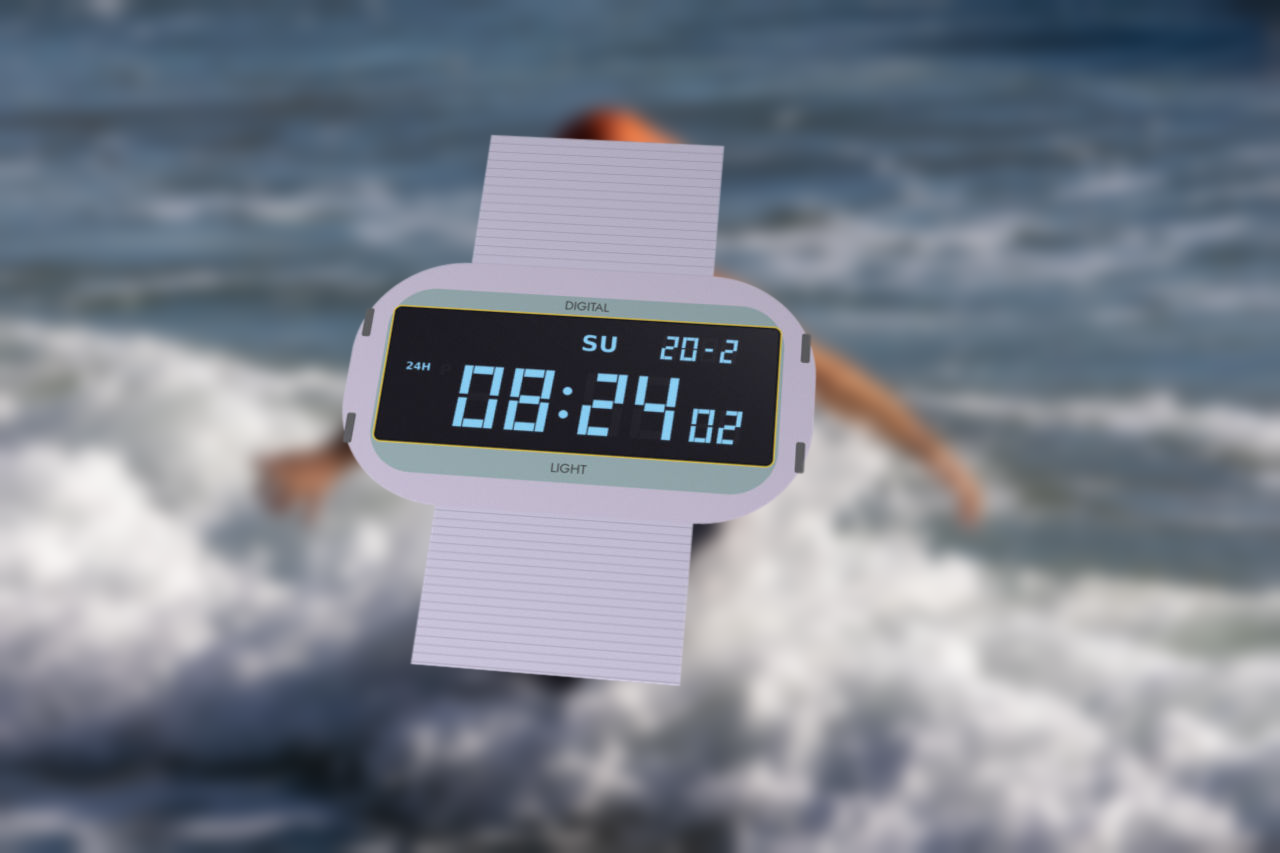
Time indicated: {"hour": 8, "minute": 24, "second": 2}
